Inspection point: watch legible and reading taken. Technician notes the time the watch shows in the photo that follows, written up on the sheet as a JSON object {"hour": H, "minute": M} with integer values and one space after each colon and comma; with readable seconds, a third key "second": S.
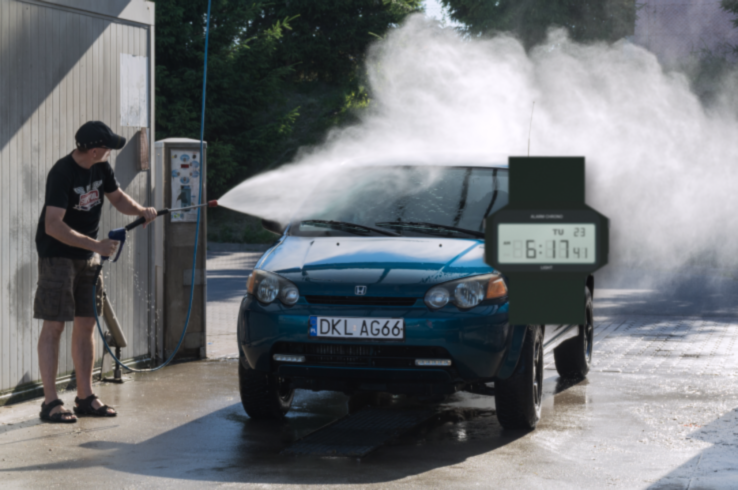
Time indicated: {"hour": 6, "minute": 17}
